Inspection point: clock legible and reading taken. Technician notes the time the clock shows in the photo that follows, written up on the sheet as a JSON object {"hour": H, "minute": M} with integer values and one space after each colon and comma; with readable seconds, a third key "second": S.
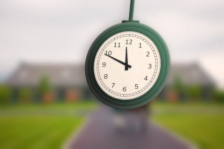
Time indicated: {"hour": 11, "minute": 49}
